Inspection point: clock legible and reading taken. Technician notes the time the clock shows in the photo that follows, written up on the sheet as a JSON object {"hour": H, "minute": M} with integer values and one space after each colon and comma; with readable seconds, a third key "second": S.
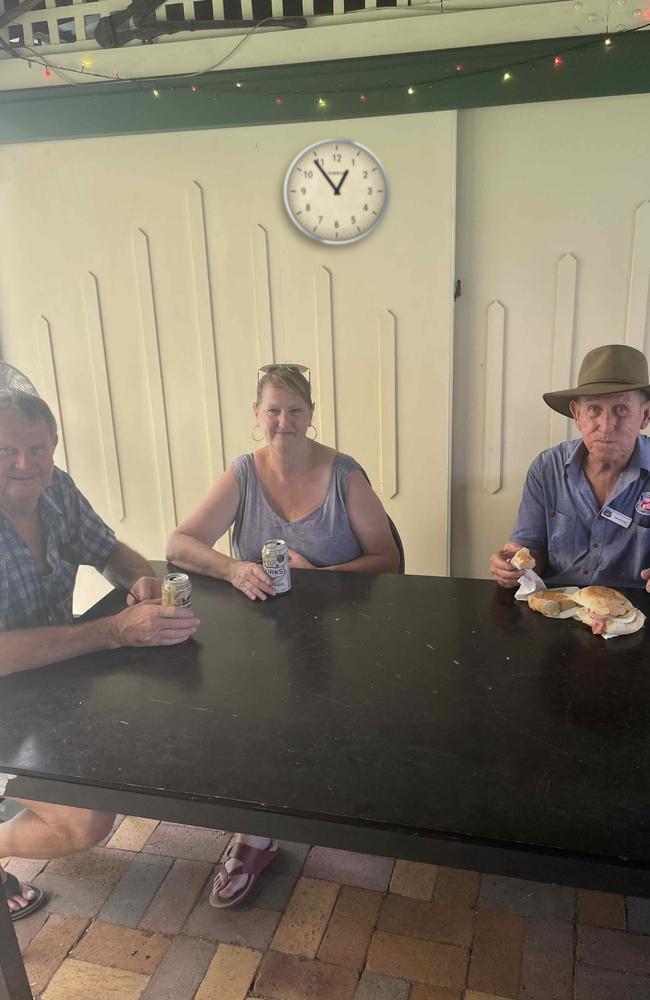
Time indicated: {"hour": 12, "minute": 54}
